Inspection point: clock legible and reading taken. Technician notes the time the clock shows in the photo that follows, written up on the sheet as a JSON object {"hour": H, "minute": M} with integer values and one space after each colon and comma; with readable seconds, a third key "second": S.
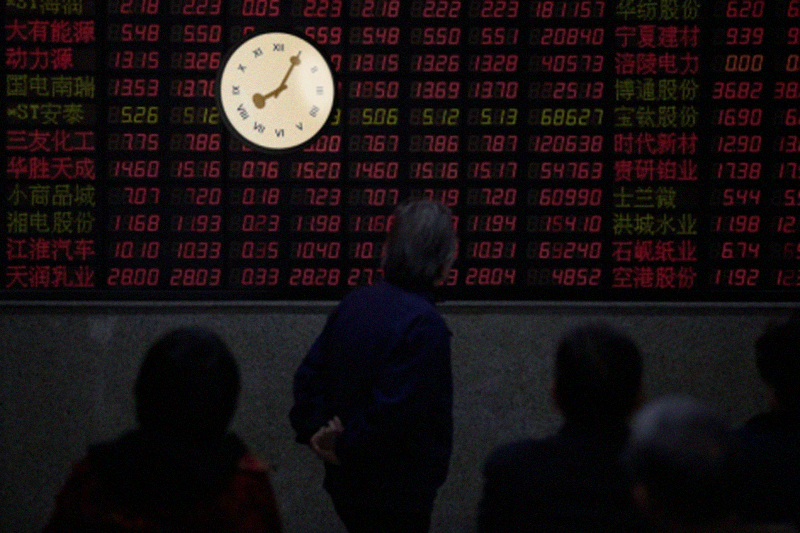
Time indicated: {"hour": 8, "minute": 5}
